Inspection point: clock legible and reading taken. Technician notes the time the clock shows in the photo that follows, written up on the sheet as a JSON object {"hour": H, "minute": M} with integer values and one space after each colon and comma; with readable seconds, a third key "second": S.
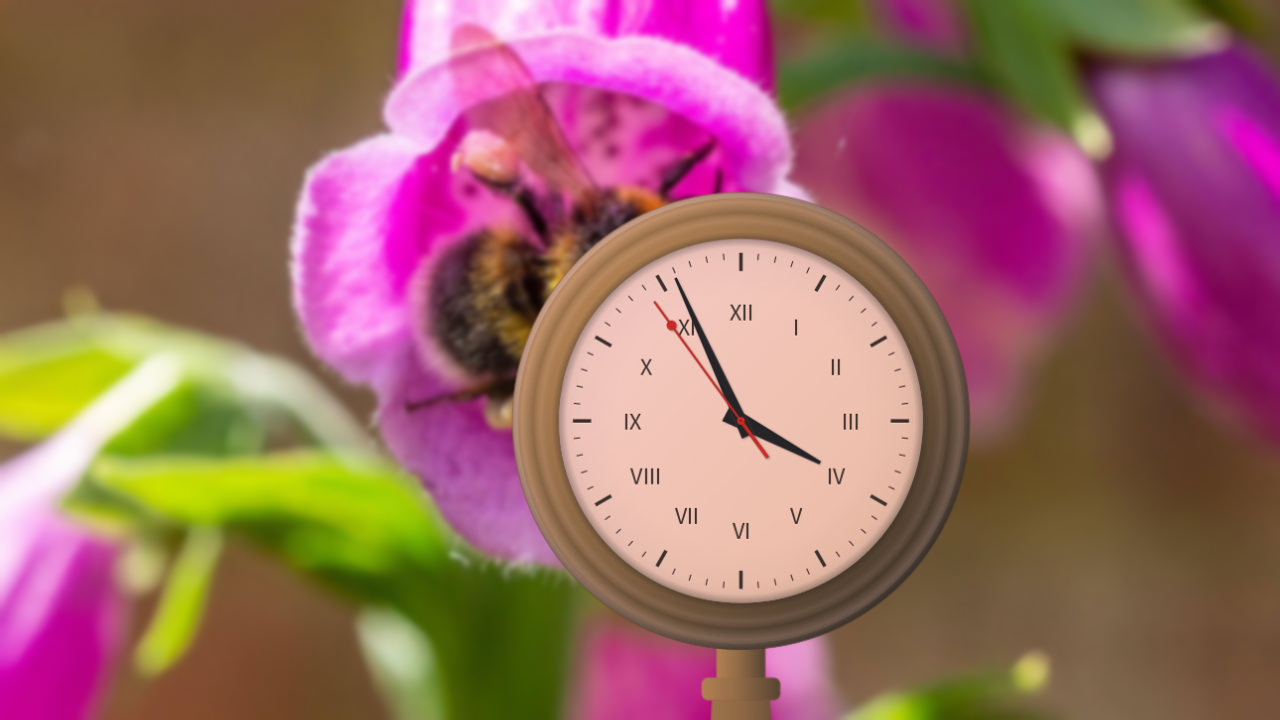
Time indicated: {"hour": 3, "minute": 55, "second": 54}
